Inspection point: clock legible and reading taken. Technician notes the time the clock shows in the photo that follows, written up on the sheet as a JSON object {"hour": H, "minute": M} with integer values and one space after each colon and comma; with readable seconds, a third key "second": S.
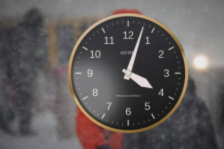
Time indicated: {"hour": 4, "minute": 3}
